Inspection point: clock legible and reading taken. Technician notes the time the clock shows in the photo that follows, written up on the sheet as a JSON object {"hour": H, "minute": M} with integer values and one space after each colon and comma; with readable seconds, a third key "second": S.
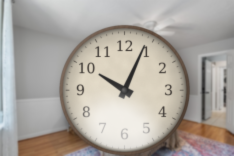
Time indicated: {"hour": 10, "minute": 4}
